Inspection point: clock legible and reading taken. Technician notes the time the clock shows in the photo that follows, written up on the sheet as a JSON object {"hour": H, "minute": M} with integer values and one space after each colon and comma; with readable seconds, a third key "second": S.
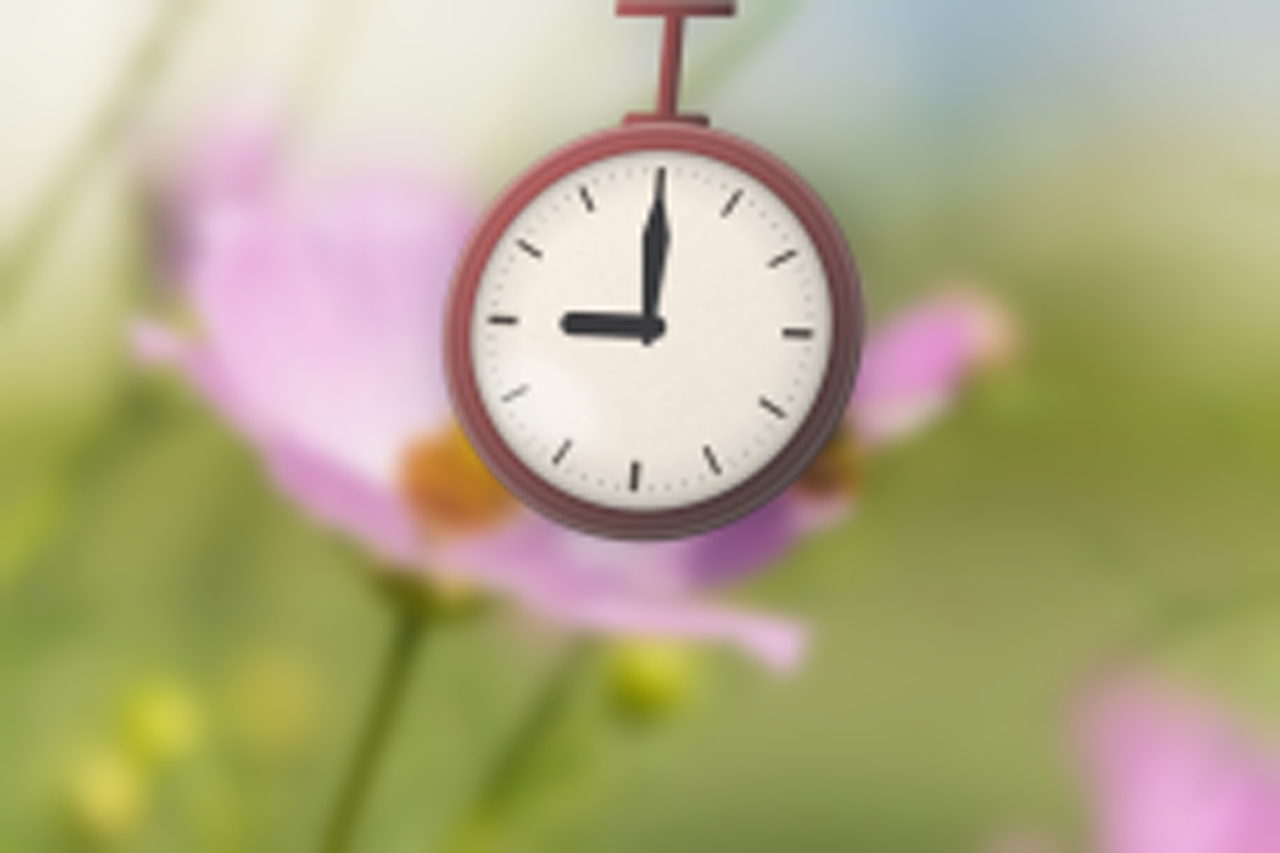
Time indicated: {"hour": 9, "minute": 0}
